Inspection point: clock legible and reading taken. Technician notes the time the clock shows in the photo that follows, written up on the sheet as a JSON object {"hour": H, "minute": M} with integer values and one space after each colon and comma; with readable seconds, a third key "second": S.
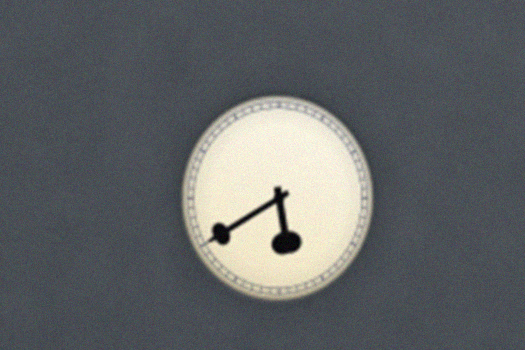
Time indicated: {"hour": 5, "minute": 40}
